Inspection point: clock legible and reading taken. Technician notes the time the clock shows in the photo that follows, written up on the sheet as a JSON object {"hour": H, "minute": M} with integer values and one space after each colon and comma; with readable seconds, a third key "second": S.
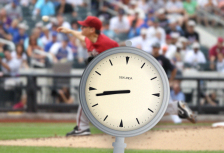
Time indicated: {"hour": 8, "minute": 43}
